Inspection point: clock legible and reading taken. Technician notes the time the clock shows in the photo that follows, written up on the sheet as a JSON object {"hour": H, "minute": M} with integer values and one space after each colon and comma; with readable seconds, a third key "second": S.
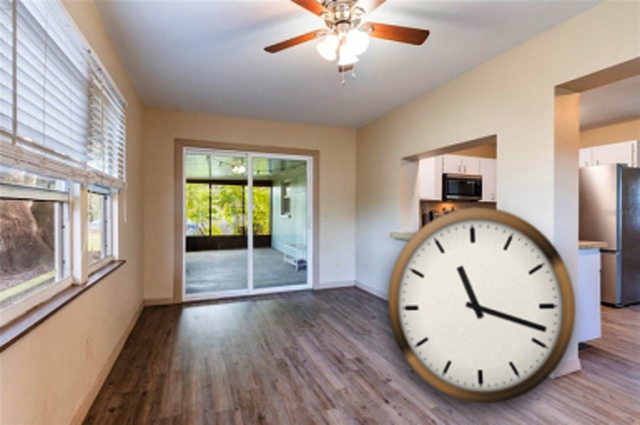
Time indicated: {"hour": 11, "minute": 18}
